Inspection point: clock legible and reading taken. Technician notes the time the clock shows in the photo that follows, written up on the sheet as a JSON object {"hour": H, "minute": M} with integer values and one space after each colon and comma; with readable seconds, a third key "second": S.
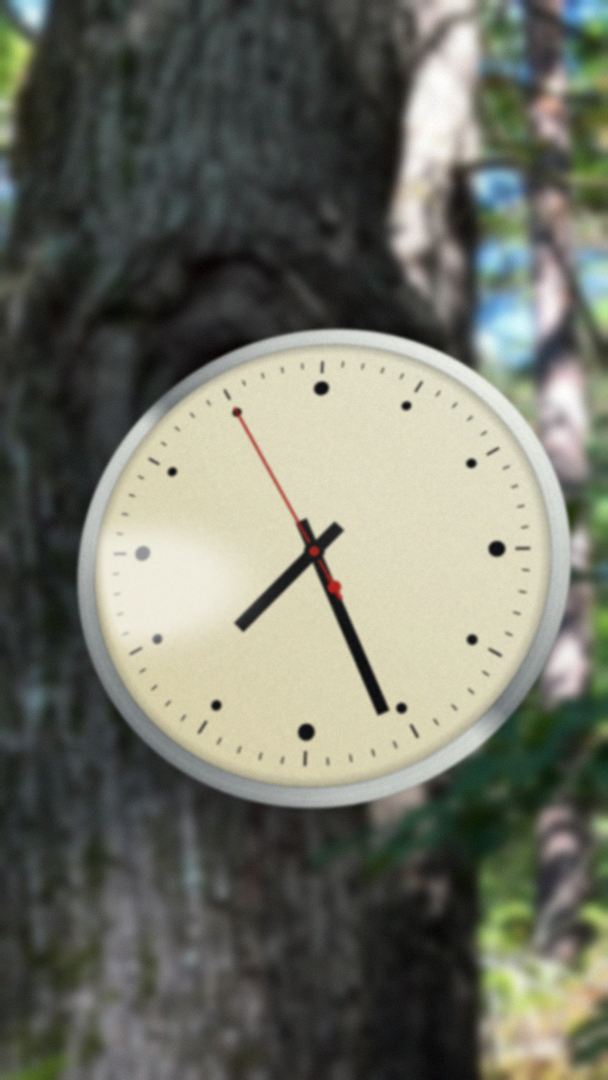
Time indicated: {"hour": 7, "minute": 25, "second": 55}
